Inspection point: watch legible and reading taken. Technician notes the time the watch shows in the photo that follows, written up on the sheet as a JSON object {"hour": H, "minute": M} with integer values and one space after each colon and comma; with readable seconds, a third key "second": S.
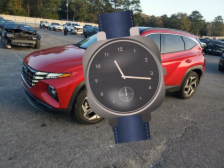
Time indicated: {"hour": 11, "minute": 17}
